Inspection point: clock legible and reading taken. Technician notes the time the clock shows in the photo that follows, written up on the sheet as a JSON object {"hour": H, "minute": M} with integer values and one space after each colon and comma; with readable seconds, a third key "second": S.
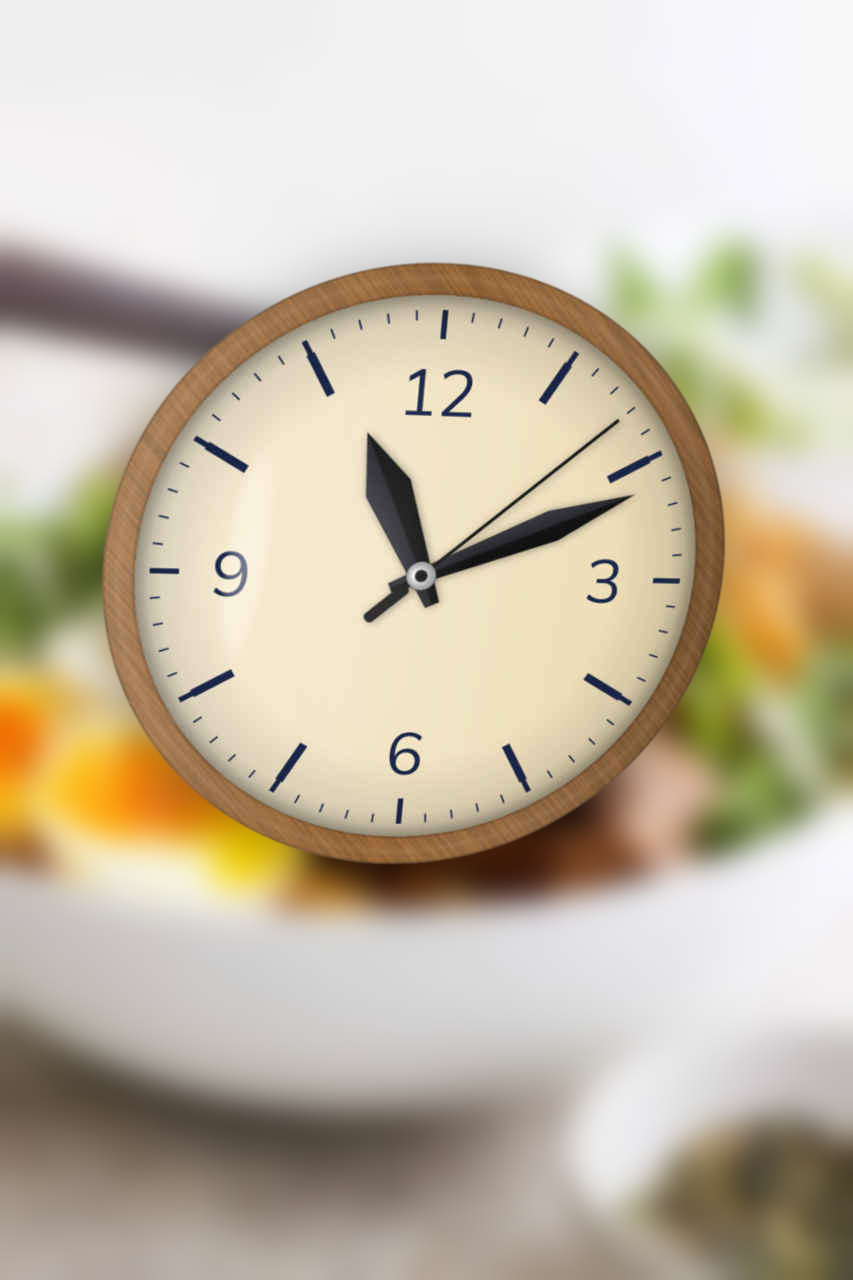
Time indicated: {"hour": 11, "minute": 11, "second": 8}
